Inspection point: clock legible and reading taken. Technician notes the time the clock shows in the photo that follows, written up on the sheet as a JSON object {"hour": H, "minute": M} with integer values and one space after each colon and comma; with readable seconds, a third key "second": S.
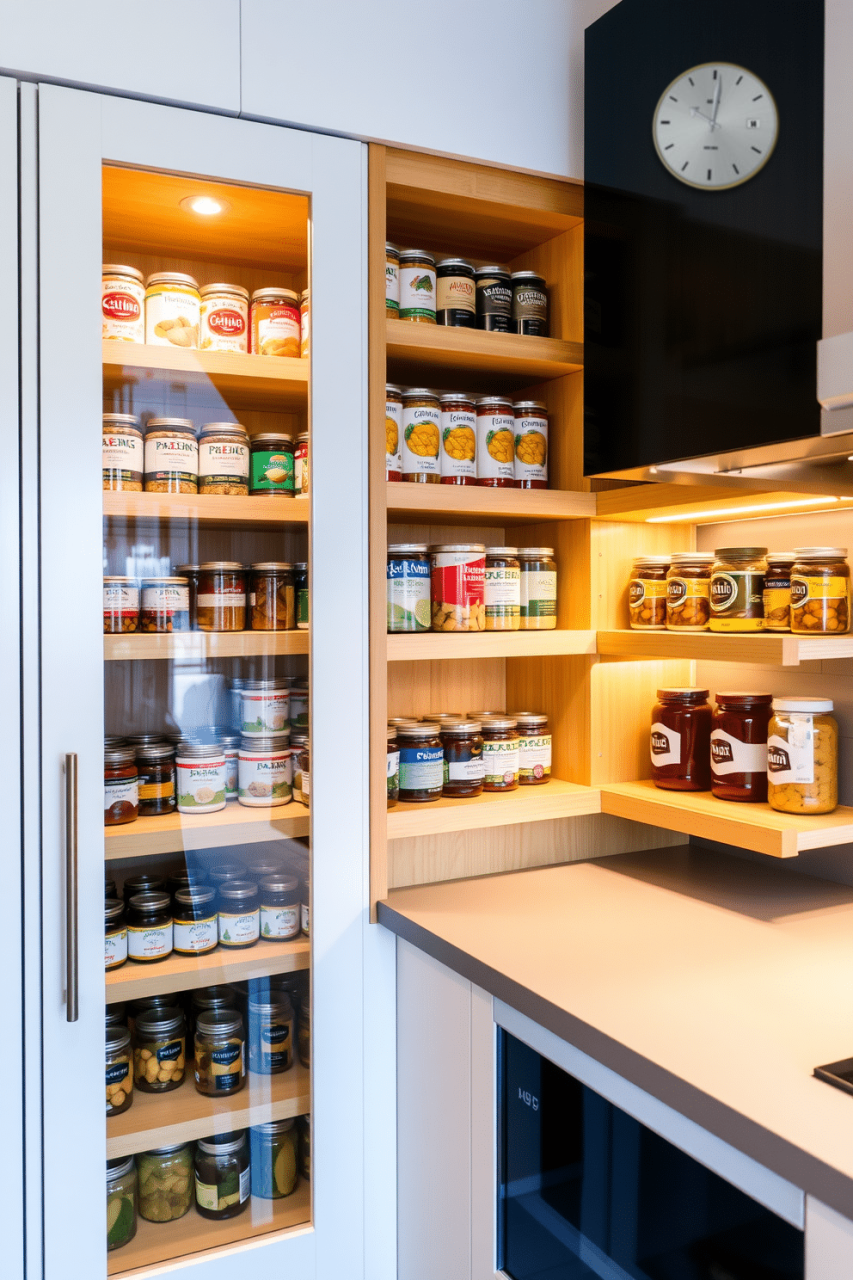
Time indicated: {"hour": 10, "minute": 1}
